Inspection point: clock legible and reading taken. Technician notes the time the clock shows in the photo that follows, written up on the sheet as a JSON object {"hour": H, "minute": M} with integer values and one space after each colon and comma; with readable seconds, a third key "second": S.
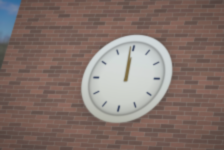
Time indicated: {"hour": 11, "minute": 59}
